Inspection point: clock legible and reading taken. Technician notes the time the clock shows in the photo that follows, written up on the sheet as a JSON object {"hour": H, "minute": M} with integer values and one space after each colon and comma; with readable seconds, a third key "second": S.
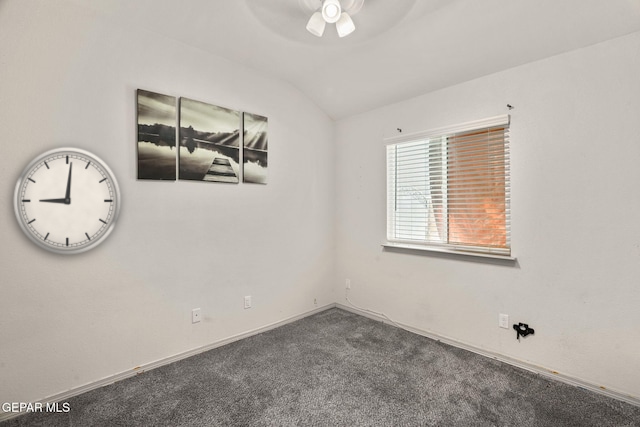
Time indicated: {"hour": 9, "minute": 1}
